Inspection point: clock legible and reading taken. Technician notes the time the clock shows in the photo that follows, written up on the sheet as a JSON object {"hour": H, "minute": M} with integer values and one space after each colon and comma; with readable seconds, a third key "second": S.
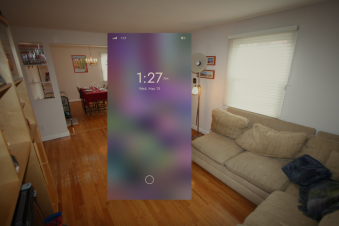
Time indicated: {"hour": 1, "minute": 27}
